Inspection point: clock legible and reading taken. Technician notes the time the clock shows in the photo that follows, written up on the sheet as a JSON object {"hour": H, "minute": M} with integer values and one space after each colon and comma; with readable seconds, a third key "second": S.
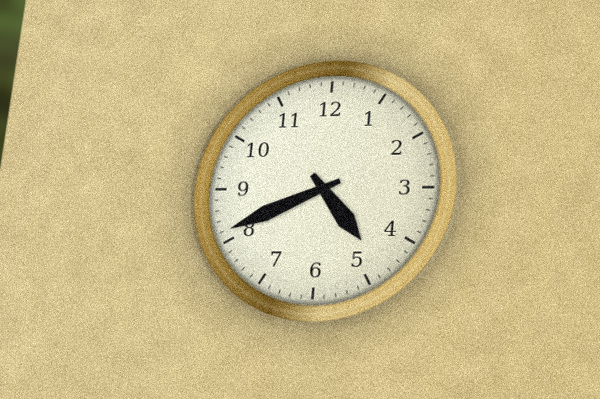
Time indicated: {"hour": 4, "minute": 41}
